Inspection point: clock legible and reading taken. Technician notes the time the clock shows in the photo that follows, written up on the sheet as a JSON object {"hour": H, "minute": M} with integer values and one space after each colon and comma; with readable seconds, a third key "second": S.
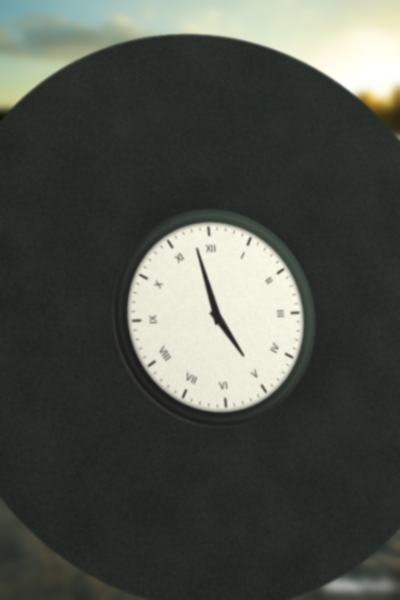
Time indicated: {"hour": 4, "minute": 58}
